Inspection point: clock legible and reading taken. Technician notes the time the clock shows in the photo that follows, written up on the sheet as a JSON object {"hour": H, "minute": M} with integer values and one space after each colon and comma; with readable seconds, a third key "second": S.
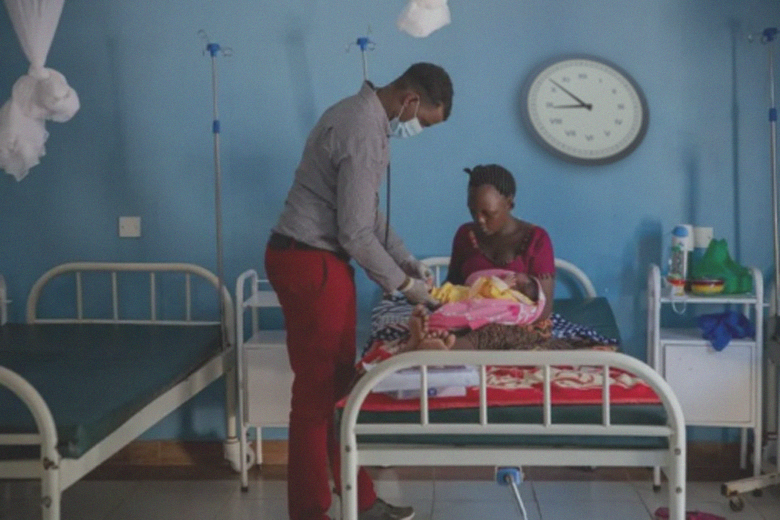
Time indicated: {"hour": 8, "minute": 52}
